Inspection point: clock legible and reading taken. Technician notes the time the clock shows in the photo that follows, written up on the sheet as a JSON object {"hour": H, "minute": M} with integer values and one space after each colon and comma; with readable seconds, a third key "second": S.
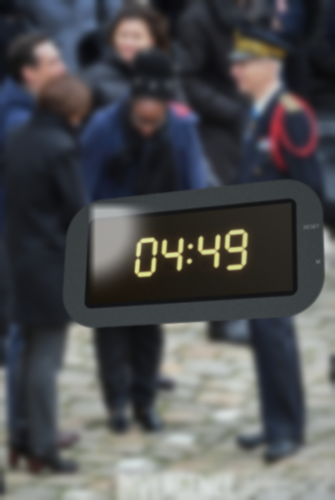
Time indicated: {"hour": 4, "minute": 49}
